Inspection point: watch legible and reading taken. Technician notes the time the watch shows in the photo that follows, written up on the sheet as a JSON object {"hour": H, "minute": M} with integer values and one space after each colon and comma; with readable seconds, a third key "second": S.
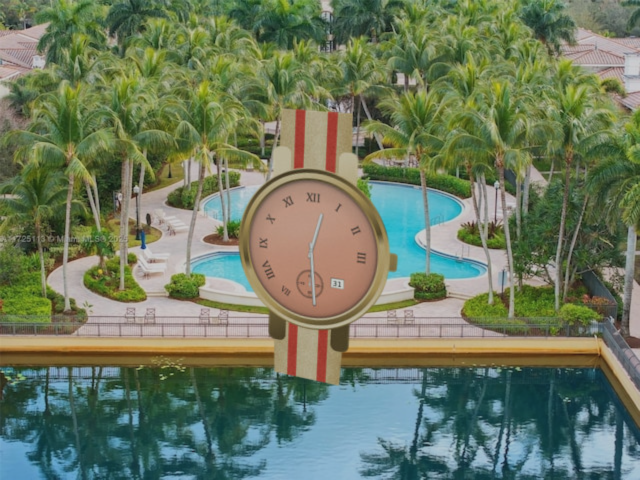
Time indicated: {"hour": 12, "minute": 29}
